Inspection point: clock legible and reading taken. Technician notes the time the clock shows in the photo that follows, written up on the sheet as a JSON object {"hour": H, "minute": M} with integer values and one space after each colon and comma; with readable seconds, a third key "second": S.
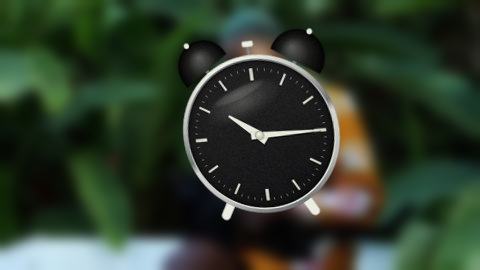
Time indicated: {"hour": 10, "minute": 15}
